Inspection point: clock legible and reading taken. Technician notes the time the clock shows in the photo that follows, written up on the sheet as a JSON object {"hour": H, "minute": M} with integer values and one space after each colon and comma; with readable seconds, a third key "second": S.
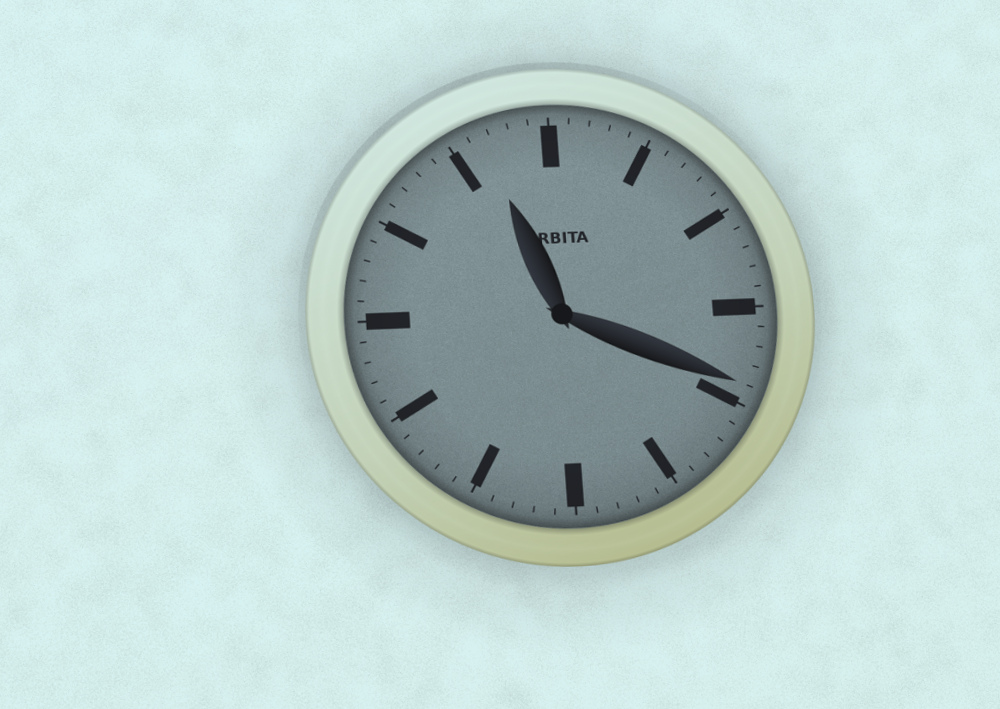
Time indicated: {"hour": 11, "minute": 19}
